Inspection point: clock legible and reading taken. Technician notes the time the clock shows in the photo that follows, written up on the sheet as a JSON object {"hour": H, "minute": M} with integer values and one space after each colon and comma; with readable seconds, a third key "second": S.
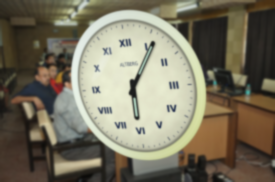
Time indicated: {"hour": 6, "minute": 6}
